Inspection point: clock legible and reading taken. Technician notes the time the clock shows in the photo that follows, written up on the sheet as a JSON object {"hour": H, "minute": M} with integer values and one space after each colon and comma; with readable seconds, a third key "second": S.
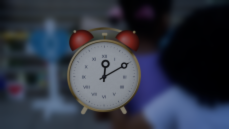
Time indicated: {"hour": 12, "minute": 10}
